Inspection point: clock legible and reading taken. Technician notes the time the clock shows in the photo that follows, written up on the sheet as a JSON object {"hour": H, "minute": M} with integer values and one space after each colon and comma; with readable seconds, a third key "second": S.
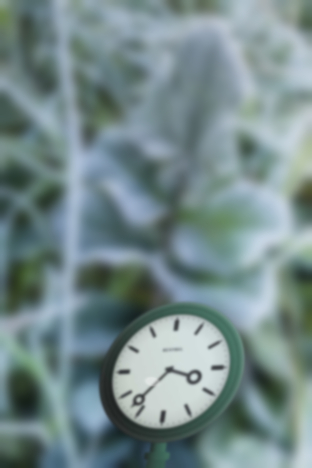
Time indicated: {"hour": 3, "minute": 37}
